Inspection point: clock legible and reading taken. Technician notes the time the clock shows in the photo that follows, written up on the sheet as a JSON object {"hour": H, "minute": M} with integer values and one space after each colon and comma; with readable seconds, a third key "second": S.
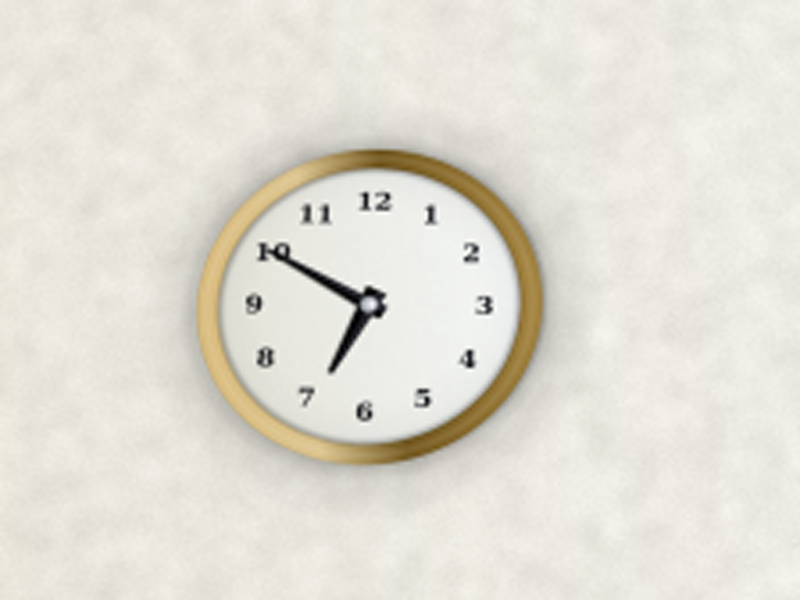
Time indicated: {"hour": 6, "minute": 50}
